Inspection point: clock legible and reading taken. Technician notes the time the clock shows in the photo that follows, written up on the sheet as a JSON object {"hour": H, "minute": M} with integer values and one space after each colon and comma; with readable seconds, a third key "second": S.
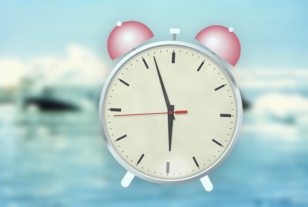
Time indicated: {"hour": 5, "minute": 56, "second": 44}
